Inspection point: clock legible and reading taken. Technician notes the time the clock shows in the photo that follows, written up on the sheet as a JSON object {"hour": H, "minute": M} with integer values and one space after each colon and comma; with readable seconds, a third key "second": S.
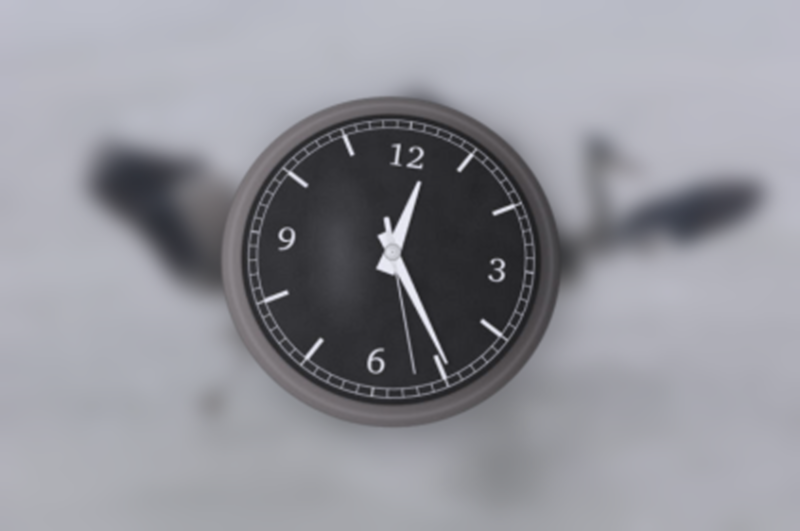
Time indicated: {"hour": 12, "minute": 24, "second": 27}
